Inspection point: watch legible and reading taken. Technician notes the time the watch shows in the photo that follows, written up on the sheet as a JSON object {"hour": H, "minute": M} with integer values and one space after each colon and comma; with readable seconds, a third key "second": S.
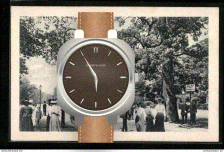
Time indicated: {"hour": 5, "minute": 55}
